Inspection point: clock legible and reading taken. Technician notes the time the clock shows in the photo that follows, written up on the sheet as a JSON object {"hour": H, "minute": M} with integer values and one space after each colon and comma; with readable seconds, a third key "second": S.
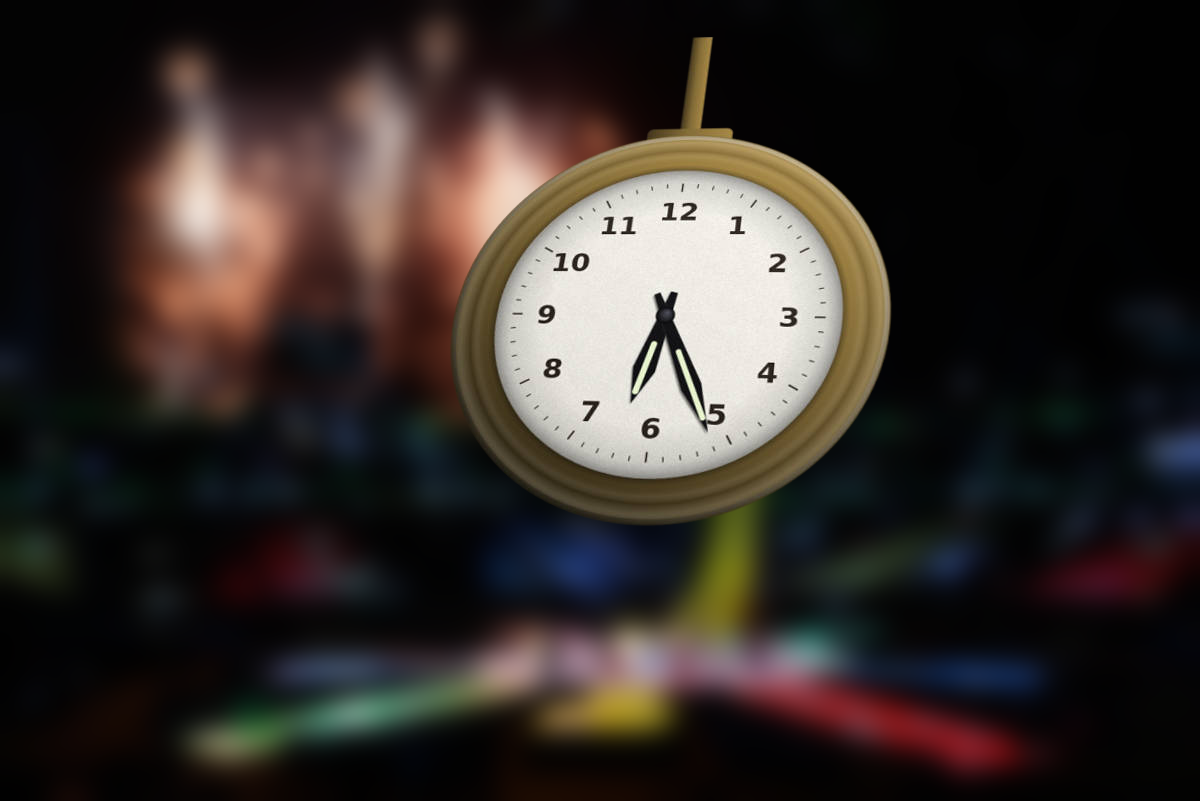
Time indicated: {"hour": 6, "minute": 26}
